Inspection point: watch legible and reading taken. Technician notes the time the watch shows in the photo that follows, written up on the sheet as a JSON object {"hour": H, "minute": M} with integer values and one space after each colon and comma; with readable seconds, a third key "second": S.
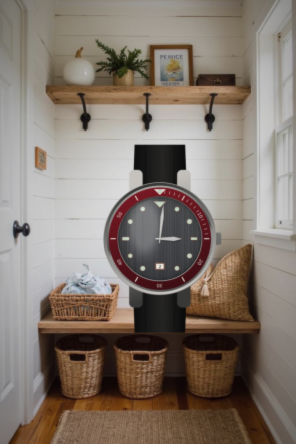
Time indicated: {"hour": 3, "minute": 1}
